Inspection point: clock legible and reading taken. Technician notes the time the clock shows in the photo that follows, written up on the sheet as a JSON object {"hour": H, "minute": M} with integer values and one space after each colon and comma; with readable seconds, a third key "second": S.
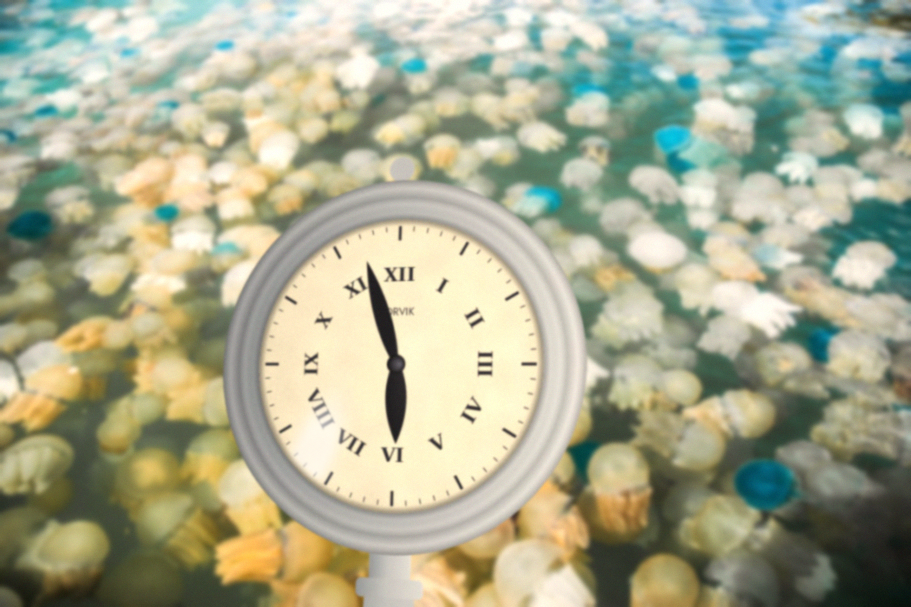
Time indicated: {"hour": 5, "minute": 57}
